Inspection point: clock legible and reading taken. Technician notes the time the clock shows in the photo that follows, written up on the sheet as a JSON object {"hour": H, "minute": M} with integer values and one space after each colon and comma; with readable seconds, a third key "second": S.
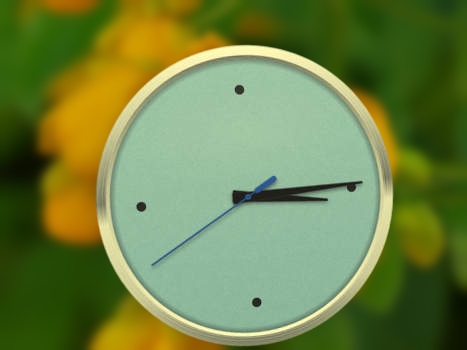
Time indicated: {"hour": 3, "minute": 14, "second": 40}
